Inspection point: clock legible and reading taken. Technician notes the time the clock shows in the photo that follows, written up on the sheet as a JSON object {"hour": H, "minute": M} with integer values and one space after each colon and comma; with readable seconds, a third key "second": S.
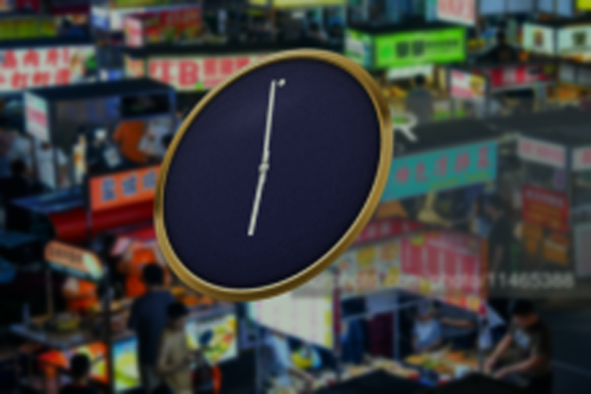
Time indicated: {"hour": 5, "minute": 59}
